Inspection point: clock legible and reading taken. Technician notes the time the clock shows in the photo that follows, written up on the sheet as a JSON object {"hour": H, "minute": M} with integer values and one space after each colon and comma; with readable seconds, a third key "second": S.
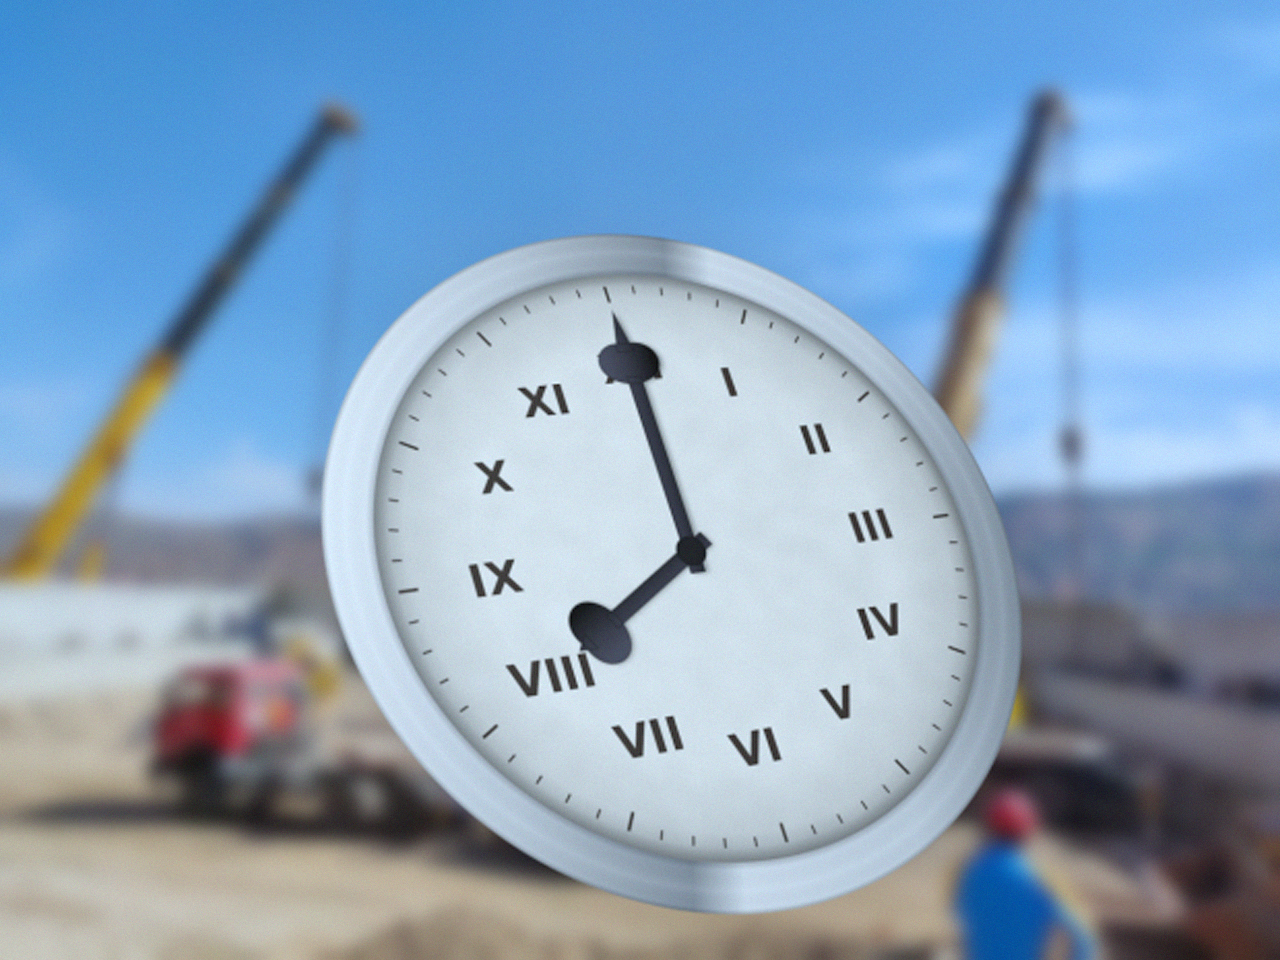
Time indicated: {"hour": 8, "minute": 0}
